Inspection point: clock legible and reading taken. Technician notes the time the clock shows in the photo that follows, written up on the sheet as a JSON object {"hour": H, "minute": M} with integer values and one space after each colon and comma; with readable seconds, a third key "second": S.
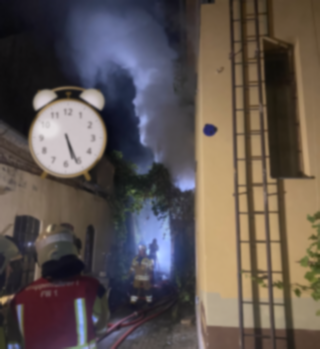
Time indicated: {"hour": 5, "minute": 26}
